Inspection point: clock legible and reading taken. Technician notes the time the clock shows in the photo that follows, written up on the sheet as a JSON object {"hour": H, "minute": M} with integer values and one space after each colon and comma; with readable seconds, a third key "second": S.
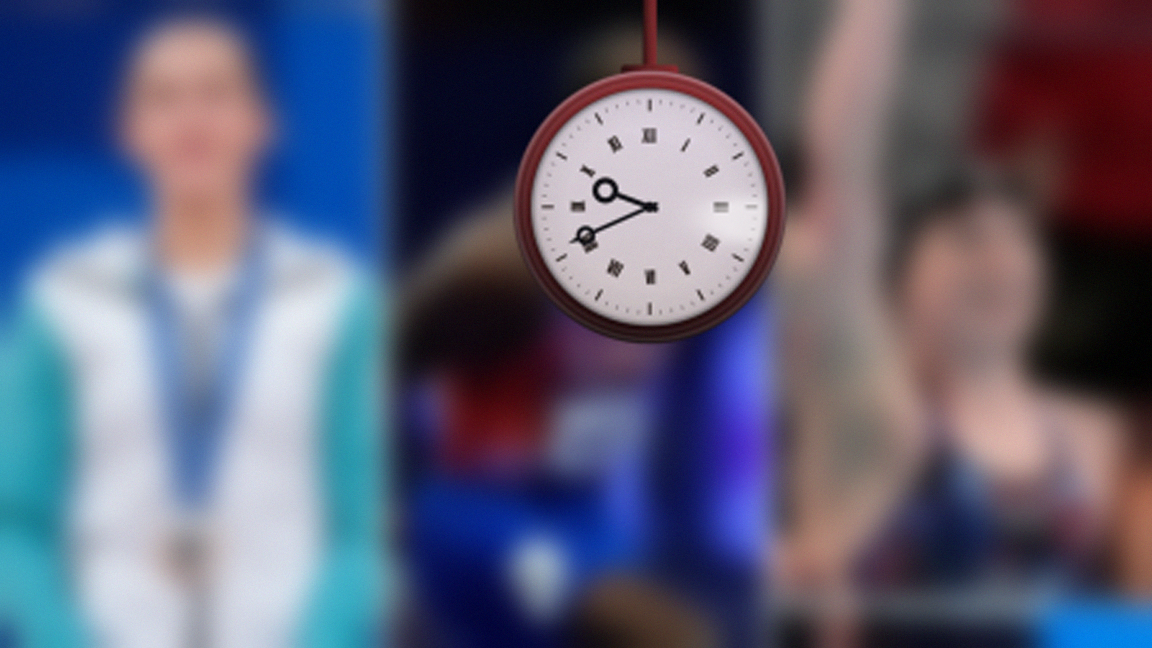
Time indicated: {"hour": 9, "minute": 41}
